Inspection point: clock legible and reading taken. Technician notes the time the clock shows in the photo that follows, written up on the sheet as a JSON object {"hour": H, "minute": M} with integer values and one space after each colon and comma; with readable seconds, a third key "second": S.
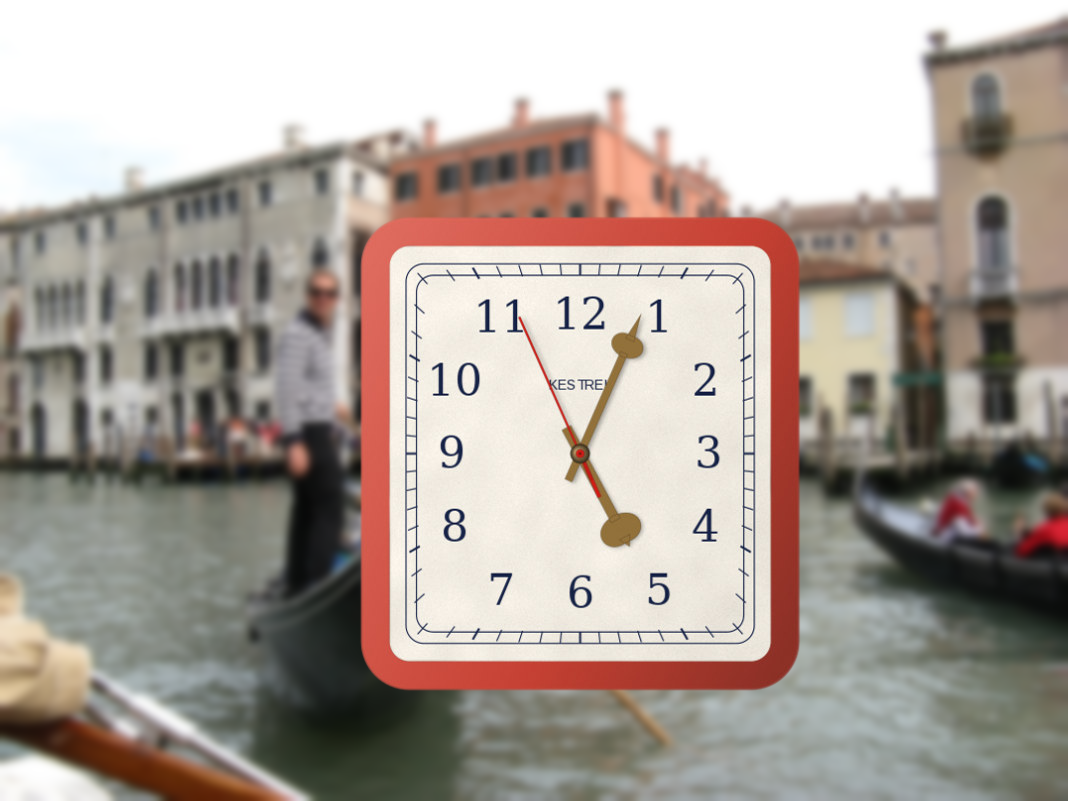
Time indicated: {"hour": 5, "minute": 3, "second": 56}
